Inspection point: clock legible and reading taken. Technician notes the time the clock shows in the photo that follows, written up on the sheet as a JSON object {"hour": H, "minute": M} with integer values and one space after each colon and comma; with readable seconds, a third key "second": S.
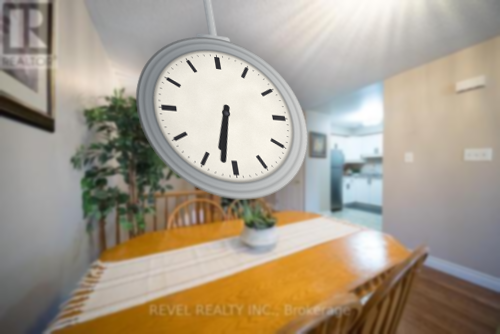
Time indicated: {"hour": 6, "minute": 32}
